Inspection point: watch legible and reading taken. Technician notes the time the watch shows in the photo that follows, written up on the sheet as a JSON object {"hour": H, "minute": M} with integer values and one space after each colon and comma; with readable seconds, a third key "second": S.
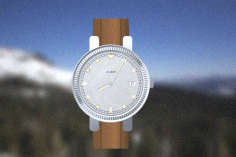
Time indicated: {"hour": 8, "minute": 5}
